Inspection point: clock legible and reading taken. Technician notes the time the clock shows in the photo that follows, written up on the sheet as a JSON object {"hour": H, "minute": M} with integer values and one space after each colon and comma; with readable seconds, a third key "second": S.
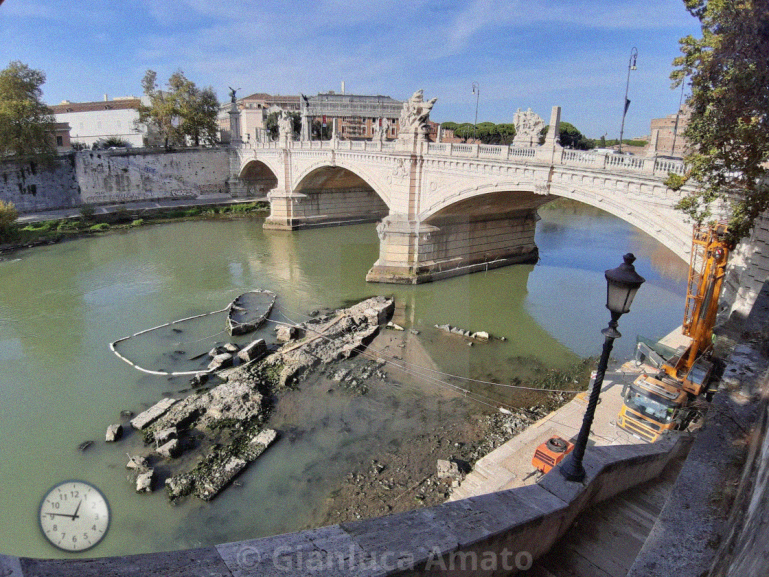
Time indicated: {"hour": 12, "minute": 46}
